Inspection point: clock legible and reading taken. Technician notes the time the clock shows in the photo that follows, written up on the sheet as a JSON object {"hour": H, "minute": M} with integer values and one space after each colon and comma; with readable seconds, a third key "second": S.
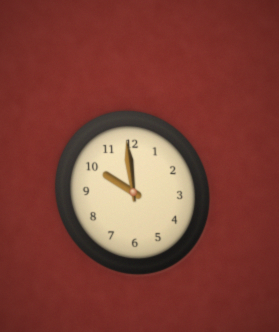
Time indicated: {"hour": 9, "minute": 59}
